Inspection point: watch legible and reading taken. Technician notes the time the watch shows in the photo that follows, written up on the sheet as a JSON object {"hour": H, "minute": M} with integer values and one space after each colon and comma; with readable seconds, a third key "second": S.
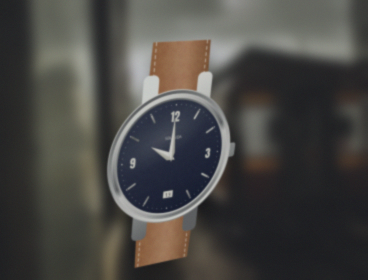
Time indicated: {"hour": 10, "minute": 0}
